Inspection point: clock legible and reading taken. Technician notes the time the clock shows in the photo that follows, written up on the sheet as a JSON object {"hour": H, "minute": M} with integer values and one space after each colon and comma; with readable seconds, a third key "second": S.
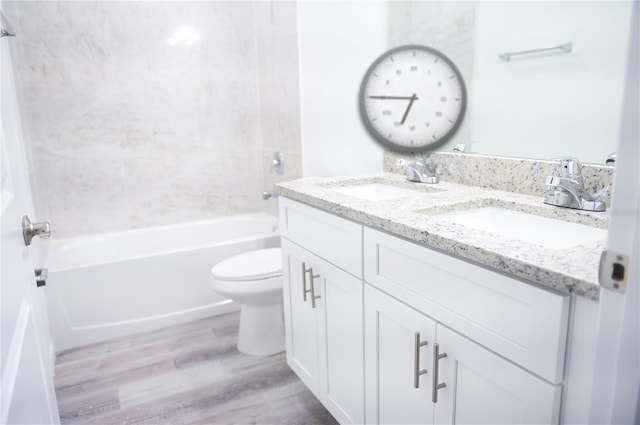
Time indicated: {"hour": 6, "minute": 45}
